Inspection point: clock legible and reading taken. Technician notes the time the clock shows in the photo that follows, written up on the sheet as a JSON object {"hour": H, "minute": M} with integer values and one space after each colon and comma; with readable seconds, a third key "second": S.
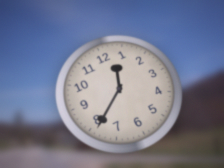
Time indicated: {"hour": 12, "minute": 39}
